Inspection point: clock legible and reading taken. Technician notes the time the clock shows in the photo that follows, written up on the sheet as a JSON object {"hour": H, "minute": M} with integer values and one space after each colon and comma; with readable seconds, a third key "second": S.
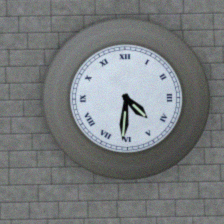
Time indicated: {"hour": 4, "minute": 31}
